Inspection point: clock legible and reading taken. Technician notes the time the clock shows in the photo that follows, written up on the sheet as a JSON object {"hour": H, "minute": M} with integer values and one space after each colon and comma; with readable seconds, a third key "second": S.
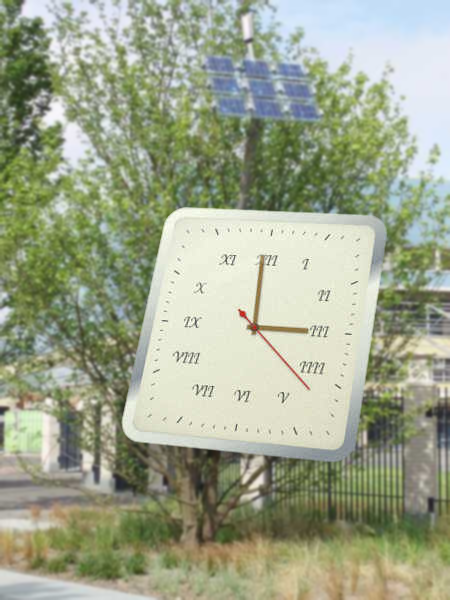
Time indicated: {"hour": 2, "minute": 59, "second": 22}
